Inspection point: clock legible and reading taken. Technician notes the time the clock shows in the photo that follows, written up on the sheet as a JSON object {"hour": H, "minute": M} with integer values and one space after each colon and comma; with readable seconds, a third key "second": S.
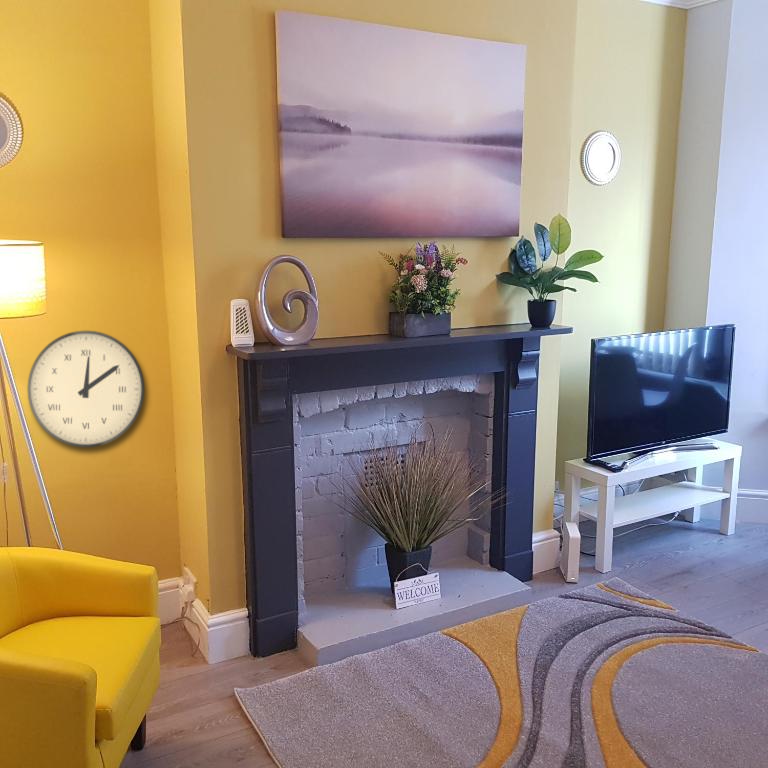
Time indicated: {"hour": 12, "minute": 9}
